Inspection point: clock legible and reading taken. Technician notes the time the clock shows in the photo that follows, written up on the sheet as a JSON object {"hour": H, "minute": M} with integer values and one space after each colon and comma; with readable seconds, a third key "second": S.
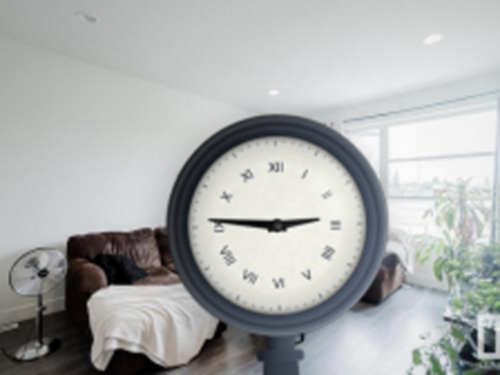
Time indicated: {"hour": 2, "minute": 46}
